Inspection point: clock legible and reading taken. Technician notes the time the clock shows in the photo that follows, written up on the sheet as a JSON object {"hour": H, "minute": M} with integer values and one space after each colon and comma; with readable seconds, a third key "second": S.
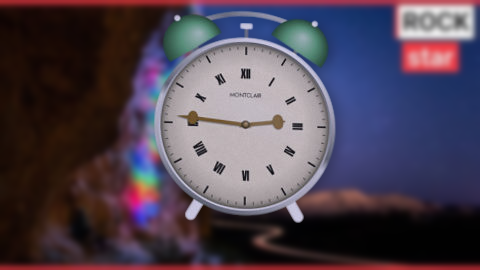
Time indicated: {"hour": 2, "minute": 46}
